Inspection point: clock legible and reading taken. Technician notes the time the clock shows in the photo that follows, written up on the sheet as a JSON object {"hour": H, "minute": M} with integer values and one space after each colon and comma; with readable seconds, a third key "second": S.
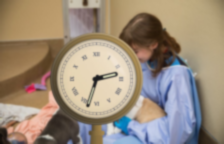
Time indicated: {"hour": 2, "minute": 33}
